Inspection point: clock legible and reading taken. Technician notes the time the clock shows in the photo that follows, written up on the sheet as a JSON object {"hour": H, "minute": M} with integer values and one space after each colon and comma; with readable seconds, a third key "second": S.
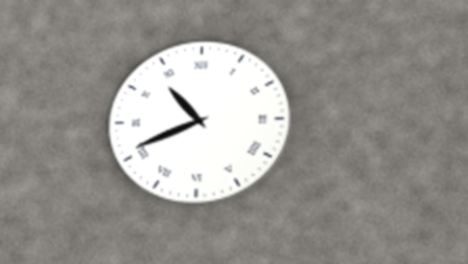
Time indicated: {"hour": 10, "minute": 41}
